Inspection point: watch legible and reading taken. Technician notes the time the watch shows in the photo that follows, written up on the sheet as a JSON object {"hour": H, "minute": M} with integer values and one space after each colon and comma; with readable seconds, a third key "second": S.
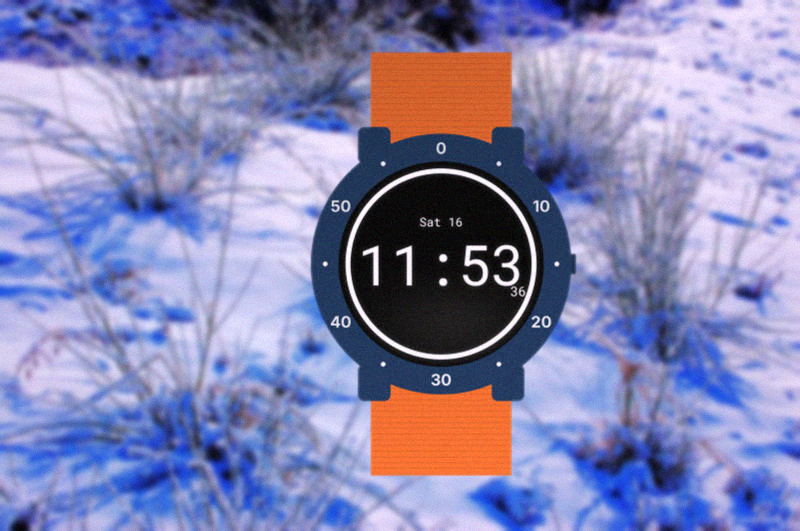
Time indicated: {"hour": 11, "minute": 53, "second": 36}
